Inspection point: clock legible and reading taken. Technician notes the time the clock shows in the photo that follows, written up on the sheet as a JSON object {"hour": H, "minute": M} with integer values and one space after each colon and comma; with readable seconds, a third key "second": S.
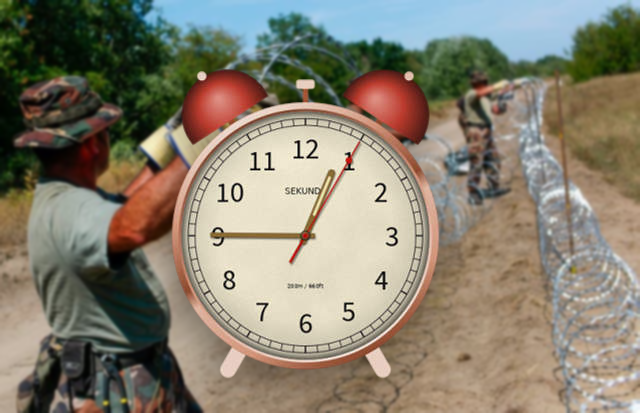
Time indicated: {"hour": 12, "minute": 45, "second": 5}
